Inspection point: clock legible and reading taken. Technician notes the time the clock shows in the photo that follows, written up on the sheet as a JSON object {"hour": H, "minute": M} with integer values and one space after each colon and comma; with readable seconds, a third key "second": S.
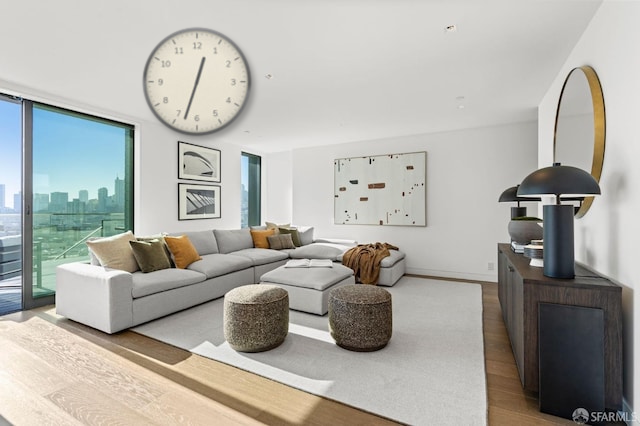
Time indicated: {"hour": 12, "minute": 33}
